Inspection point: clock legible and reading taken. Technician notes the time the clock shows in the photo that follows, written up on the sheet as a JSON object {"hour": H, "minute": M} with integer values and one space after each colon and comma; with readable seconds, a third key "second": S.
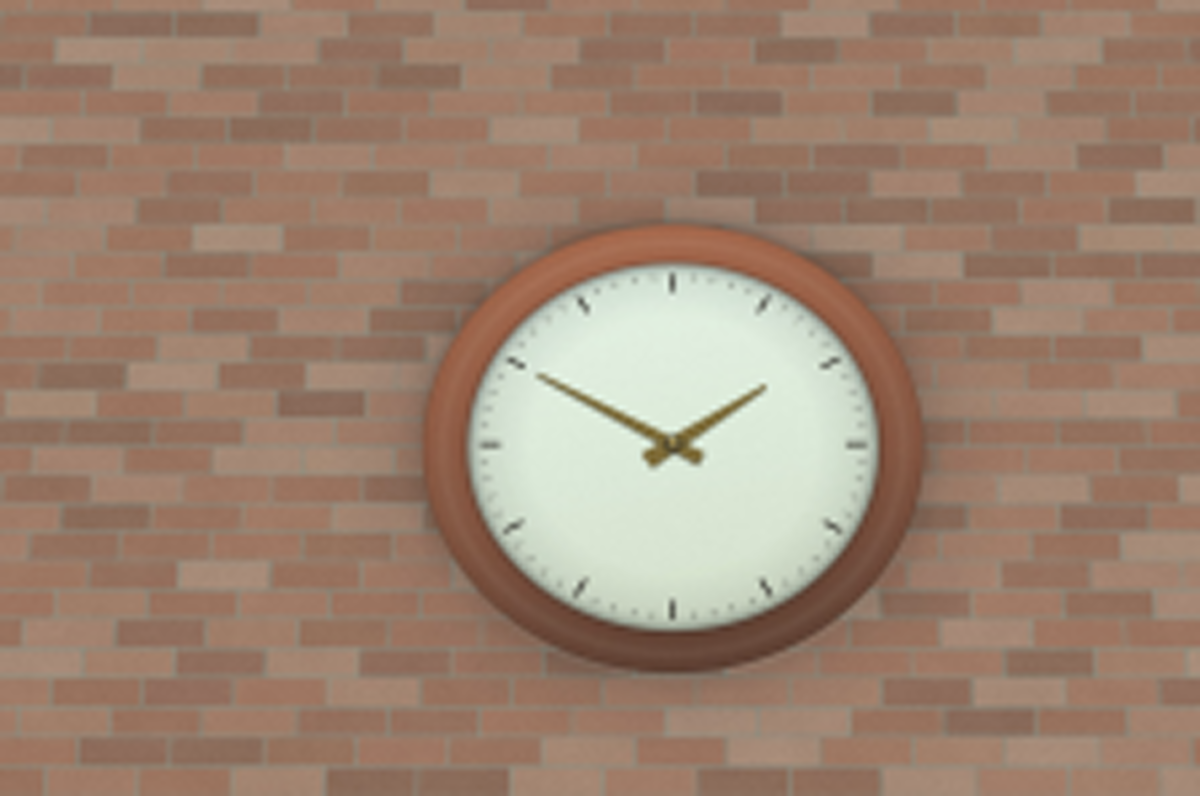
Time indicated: {"hour": 1, "minute": 50}
